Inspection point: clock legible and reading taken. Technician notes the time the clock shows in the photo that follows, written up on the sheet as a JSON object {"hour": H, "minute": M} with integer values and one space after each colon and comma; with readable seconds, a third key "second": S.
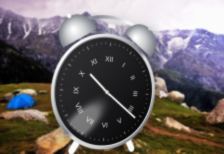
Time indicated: {"hour": 10, "minute": 21}
